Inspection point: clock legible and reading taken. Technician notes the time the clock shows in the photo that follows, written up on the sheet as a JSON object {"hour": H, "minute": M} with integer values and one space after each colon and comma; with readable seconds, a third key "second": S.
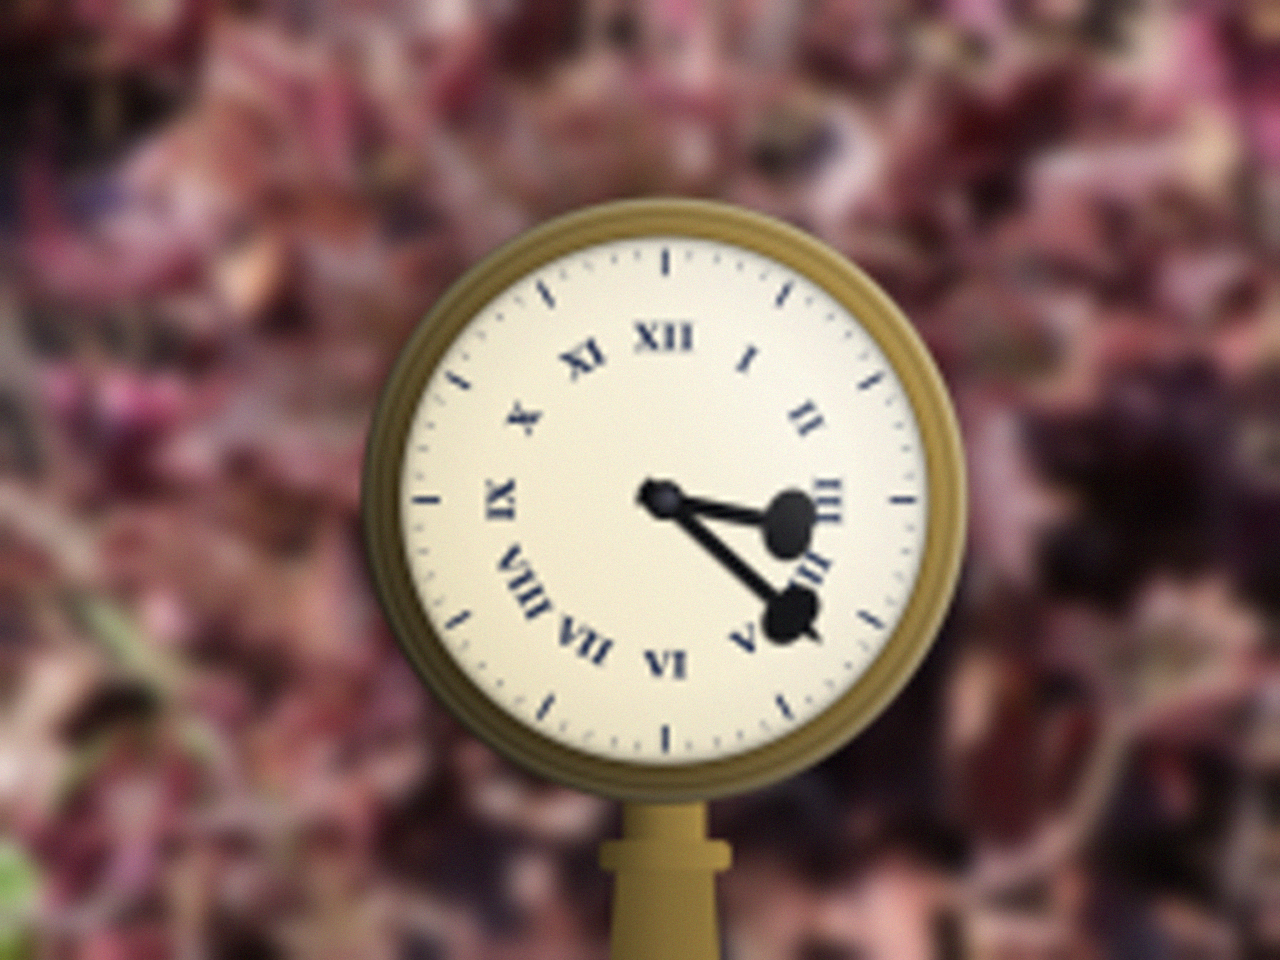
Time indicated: {"hour": 3, "minute": 22}
